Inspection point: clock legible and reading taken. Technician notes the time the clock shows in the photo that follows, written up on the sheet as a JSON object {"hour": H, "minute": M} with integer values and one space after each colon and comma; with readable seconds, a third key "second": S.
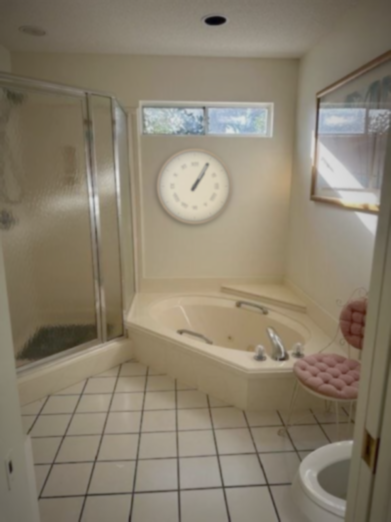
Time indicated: {"hour": 1, "minute": 5}
